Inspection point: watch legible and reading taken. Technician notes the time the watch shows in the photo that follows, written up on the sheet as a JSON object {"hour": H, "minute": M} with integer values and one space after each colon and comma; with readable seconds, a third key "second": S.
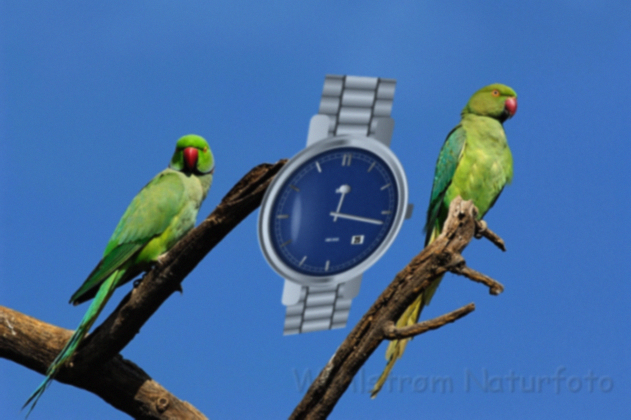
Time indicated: {"hour": 12, "minute": 17}
